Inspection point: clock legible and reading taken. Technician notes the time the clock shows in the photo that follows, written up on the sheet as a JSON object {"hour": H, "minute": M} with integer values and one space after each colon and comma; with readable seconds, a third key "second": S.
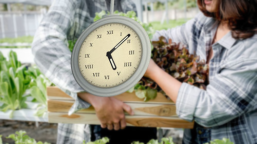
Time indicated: {"hour": 5, "minute": 8}
